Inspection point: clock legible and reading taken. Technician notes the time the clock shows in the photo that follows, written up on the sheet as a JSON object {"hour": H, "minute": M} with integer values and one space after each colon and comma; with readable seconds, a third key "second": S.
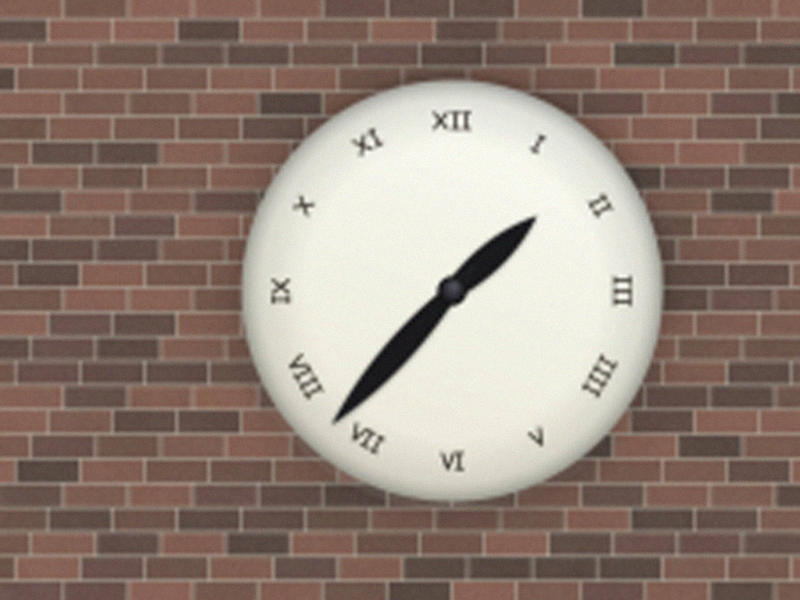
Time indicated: {"hour": 1, "minute": 37}
